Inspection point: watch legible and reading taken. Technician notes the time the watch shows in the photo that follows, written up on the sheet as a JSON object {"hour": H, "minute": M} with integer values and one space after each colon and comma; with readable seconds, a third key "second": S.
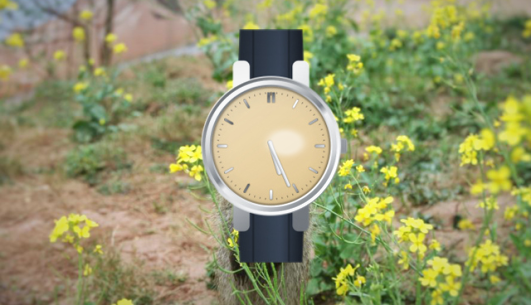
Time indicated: {"hour": 5, "minute": 26}
